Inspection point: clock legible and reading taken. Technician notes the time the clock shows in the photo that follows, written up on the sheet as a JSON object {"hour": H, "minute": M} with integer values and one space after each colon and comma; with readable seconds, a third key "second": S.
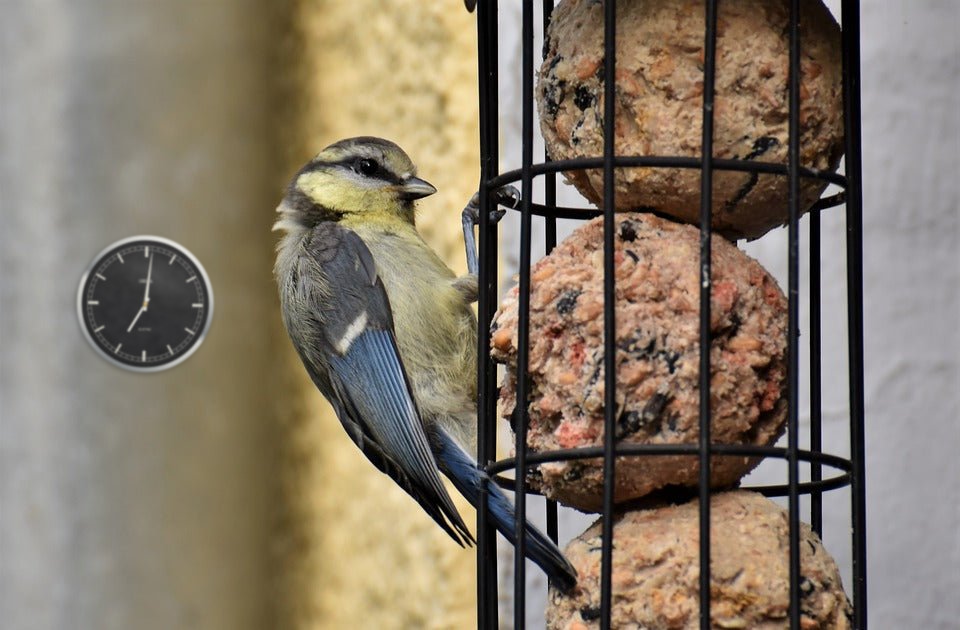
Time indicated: {"hour": 7, "minute": 1}
